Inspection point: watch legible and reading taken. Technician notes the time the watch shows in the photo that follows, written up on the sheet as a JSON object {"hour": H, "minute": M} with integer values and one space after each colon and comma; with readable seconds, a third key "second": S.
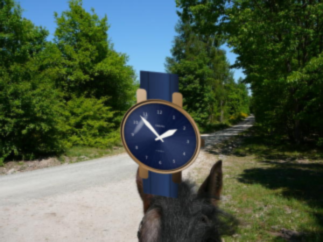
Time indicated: {"hour": 1, "minute": 53}
